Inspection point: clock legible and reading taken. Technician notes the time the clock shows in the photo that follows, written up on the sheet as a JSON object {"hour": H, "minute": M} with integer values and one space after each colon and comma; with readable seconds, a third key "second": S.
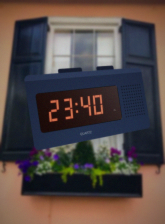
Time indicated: {"hour": 23, "minute": 40}
